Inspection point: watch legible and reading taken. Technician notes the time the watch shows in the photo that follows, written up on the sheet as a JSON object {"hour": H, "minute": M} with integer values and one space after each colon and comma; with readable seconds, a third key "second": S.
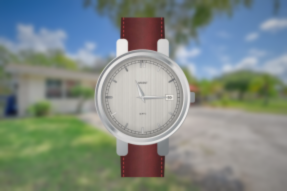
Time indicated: {"hour": 11, "minute": 15}
